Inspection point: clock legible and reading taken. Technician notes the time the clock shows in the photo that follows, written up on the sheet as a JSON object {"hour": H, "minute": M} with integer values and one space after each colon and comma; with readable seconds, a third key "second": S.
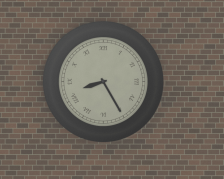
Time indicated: {"hour": 8, "minute": 25}
